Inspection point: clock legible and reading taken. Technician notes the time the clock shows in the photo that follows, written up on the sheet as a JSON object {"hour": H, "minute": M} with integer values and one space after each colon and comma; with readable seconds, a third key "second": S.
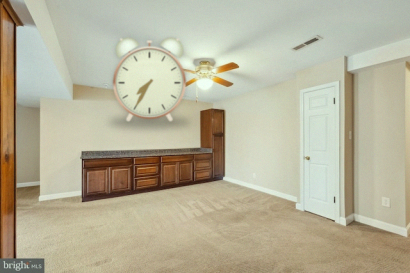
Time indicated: {"hour": 7, "minute": 35}
